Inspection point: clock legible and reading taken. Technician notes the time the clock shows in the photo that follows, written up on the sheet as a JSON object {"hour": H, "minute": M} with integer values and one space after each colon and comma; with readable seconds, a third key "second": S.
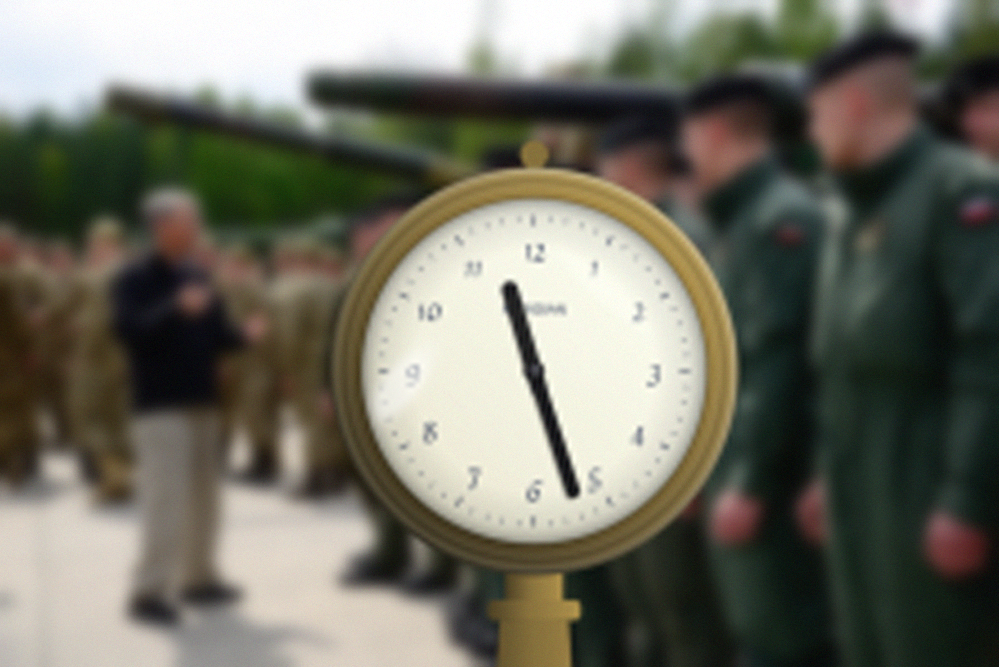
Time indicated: {"hour": 11, "minute": 27}
